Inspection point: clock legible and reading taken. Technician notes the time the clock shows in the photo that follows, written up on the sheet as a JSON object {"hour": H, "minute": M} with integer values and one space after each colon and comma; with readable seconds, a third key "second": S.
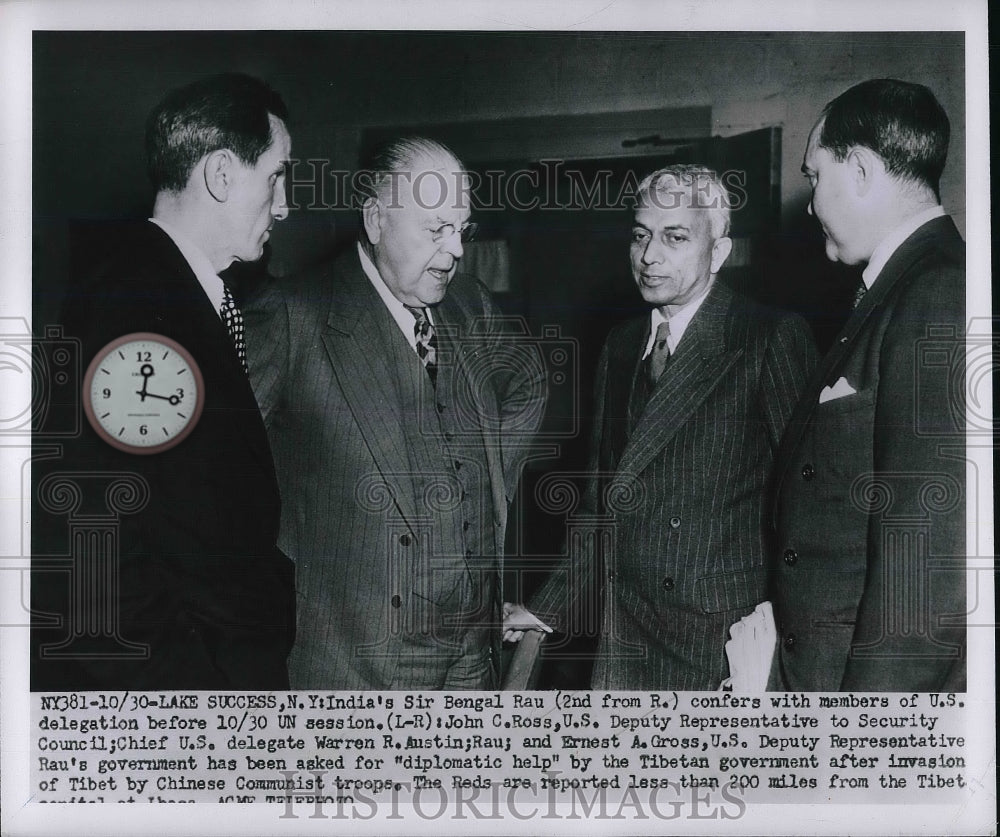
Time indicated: {"hour": 12, "minute": 17}
